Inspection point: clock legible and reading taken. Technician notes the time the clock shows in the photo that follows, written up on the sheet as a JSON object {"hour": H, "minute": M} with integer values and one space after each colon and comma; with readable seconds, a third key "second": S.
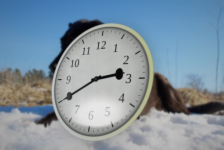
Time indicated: {"hour": 2, "minute": 40}
